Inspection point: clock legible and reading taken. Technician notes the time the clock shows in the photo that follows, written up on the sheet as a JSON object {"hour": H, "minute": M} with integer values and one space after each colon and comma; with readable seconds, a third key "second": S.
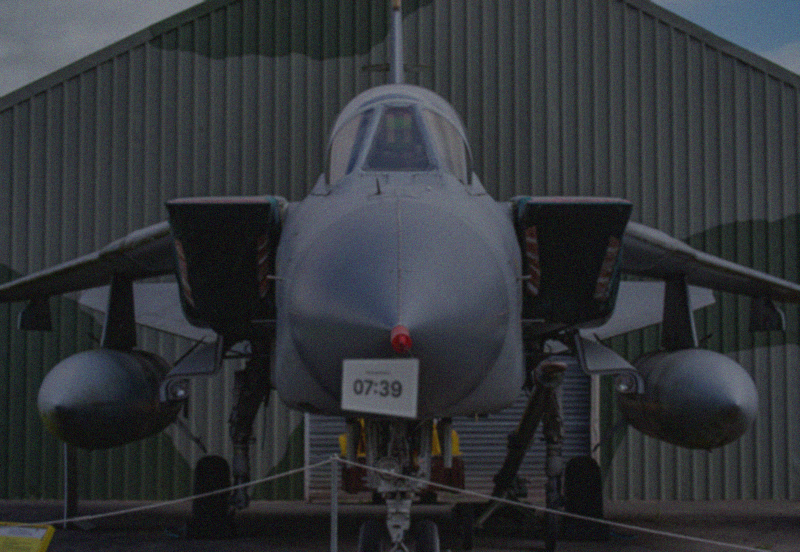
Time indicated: {"hour": 7, "minute": 39}
